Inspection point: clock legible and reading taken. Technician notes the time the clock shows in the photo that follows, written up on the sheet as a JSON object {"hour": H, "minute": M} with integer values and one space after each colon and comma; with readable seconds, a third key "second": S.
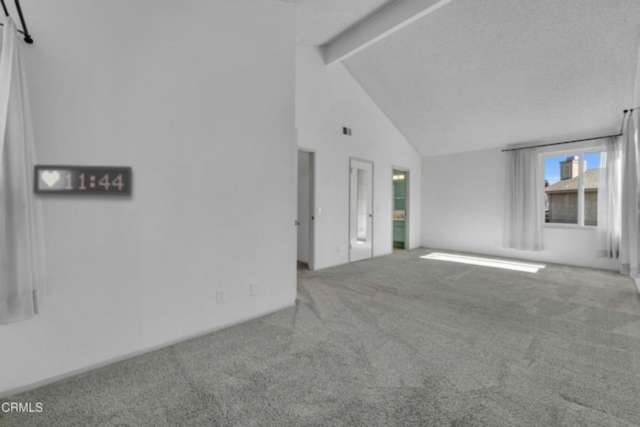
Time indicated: {"hour": 11, "minute": 44}
